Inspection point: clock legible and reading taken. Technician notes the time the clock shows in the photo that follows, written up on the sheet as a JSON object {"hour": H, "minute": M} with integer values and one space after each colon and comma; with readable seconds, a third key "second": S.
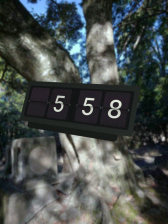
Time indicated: {"hour": 5, "minute": 58}
